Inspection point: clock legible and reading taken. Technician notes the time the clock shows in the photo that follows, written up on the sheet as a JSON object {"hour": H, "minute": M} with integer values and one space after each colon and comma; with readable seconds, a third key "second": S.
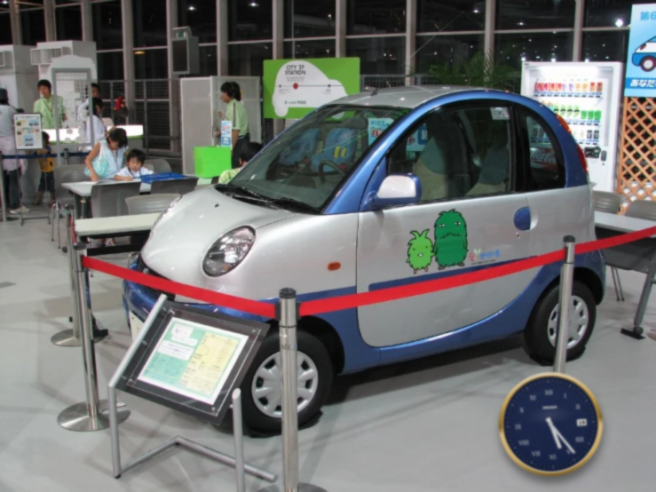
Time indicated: {"hour": 5, "minute": 24}
